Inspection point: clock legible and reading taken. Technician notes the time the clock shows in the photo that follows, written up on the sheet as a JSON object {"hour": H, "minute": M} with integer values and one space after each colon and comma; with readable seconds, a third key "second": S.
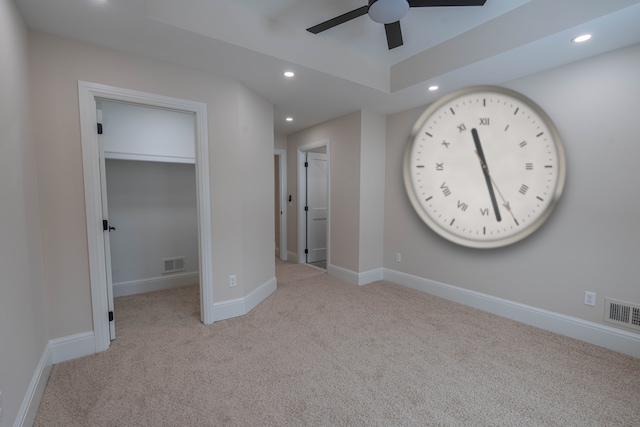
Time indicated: {"hour": 11, "minute": 27, "second": 25}
